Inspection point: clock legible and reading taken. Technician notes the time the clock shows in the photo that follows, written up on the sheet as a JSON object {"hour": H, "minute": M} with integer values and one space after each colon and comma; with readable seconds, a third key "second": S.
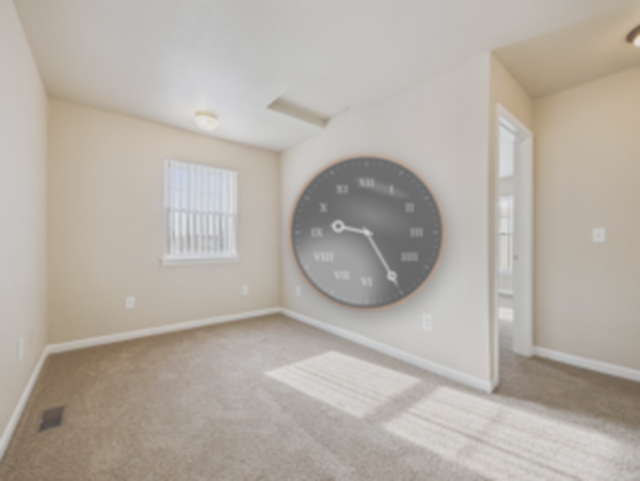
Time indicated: {"hour": 9, "minute": 25}
